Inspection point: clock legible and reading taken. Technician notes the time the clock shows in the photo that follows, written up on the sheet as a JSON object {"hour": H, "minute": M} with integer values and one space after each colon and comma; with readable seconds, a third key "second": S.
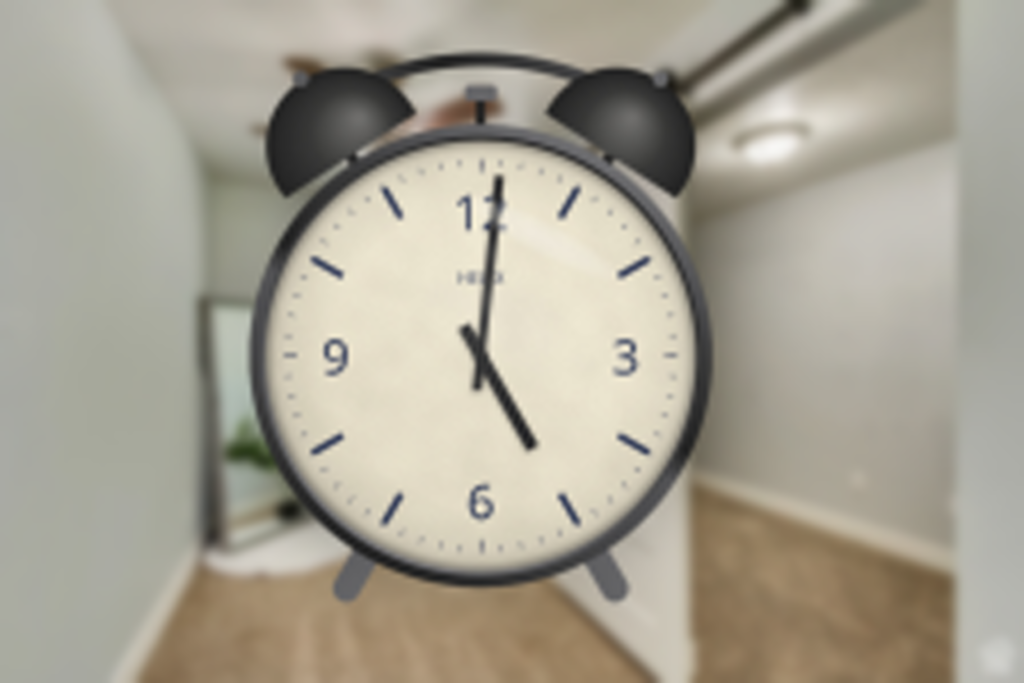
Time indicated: {"hour": 5, "minute": 1}
